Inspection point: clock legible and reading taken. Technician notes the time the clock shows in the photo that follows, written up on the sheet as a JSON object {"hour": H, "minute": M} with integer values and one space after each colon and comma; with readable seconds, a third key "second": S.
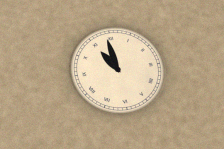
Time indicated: {"hour": 10, "minute": 59}
